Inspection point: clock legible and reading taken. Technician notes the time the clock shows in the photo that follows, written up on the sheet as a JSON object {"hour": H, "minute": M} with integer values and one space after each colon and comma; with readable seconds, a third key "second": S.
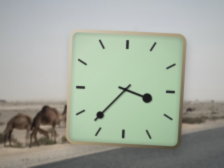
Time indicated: {"hour": 3, "minute": 37}
